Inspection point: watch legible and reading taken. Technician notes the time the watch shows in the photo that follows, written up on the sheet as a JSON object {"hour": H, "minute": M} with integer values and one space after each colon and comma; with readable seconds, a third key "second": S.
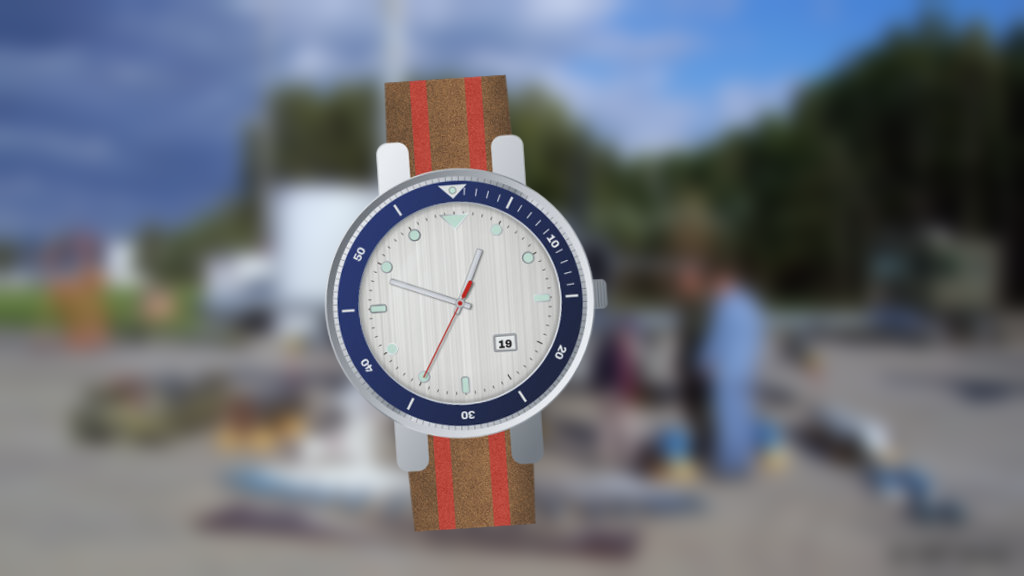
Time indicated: {"hour": 12, "minute": 48, "second": 35}
